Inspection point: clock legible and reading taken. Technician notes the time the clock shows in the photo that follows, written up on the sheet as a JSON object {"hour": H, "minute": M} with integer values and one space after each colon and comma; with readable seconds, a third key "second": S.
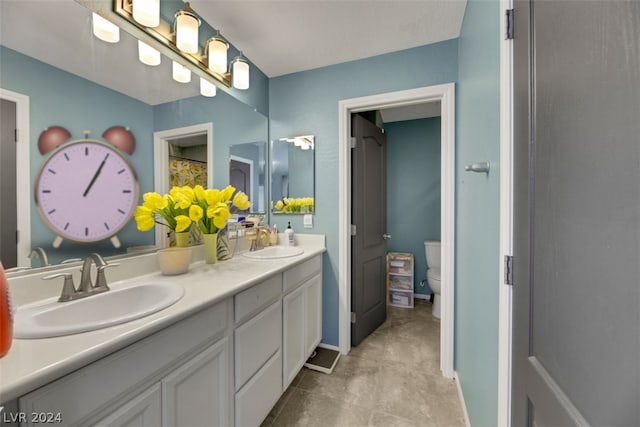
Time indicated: {"hour": 1, "minute": 5}
